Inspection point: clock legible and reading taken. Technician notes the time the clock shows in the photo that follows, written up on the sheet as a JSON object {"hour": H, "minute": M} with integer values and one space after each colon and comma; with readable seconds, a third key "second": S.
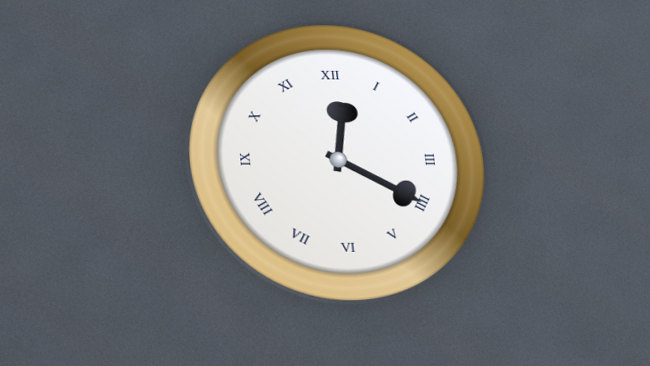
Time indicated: {"hour": 12, "minute": 20}
